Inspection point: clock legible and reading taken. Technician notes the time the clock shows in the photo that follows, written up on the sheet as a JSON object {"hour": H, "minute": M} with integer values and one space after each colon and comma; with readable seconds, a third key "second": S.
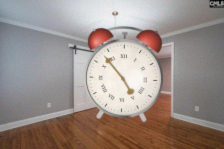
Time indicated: {"hour": 4, "minute": 53}
